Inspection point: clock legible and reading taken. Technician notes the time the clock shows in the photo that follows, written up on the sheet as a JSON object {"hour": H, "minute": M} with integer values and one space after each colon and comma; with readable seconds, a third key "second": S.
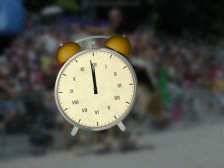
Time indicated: {"hour": 11, "minute": 59}
